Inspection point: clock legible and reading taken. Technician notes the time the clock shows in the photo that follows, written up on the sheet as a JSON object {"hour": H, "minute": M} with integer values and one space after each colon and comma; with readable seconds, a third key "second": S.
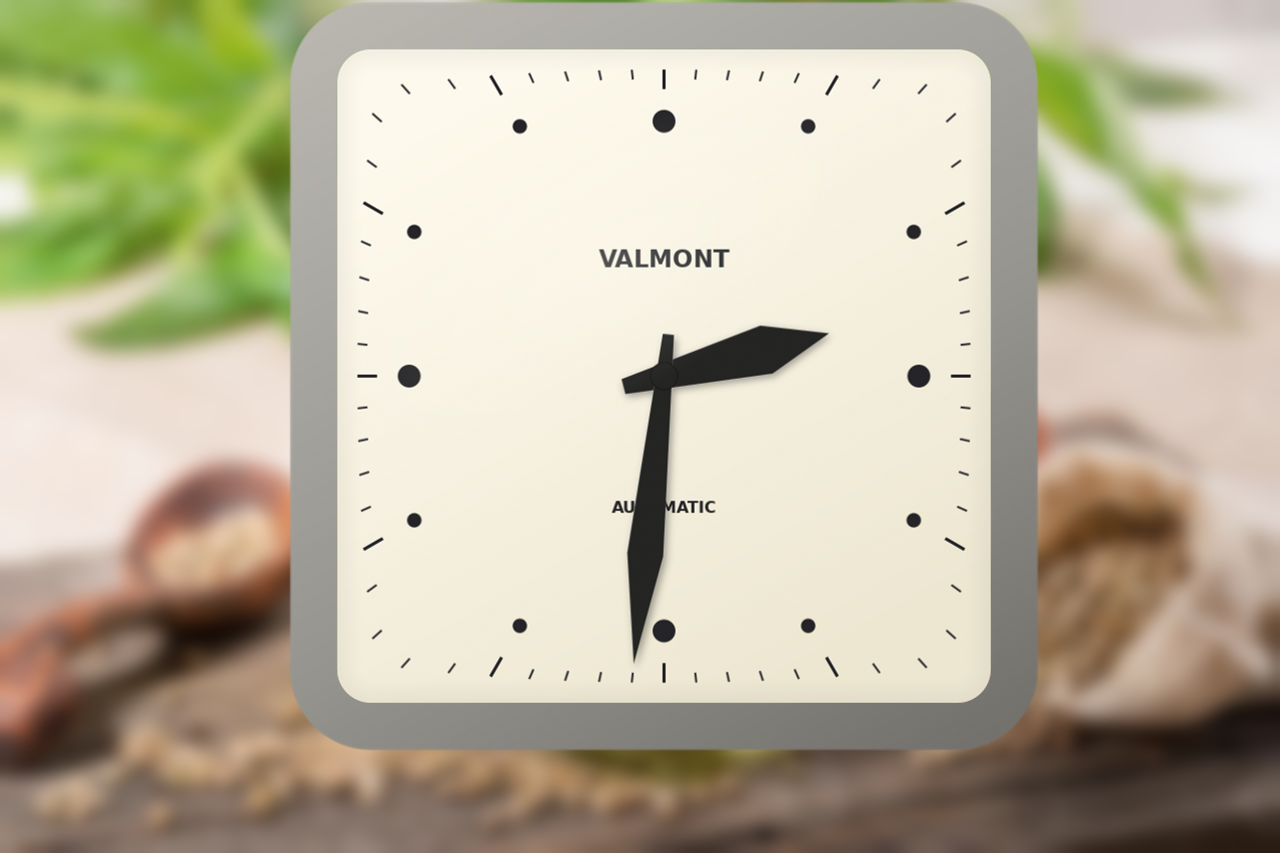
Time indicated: {"hour": 2, "minute": 31}
